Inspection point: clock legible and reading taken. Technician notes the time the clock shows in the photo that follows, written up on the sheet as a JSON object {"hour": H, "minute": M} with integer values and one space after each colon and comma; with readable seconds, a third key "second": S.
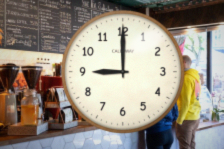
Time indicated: {"hour": 9, "minute": 0}
